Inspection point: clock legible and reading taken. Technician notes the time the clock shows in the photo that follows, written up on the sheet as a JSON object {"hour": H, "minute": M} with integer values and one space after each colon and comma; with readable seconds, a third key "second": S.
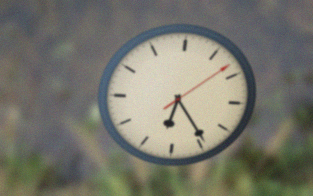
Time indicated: {"hour": 6, "minute": 24, "second": 8}
